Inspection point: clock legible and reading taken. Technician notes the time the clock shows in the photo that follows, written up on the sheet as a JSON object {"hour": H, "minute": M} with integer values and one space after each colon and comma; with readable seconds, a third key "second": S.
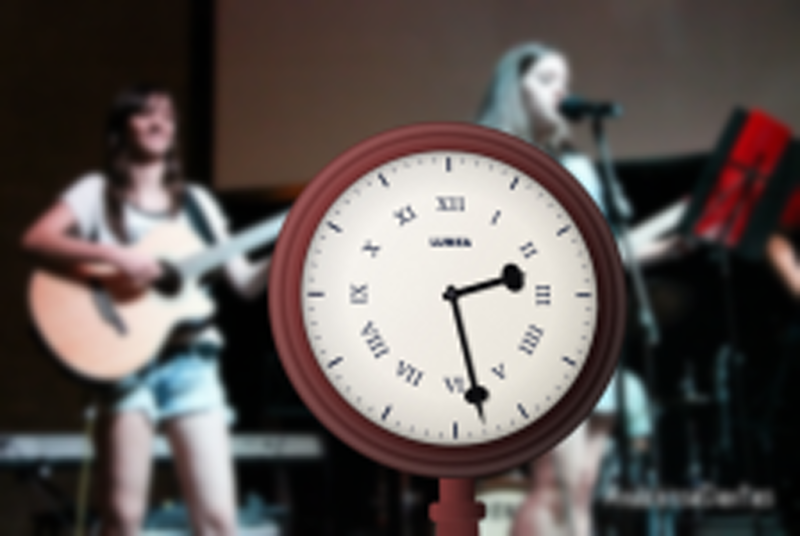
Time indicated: {"hour": 2, "minute": 28}
